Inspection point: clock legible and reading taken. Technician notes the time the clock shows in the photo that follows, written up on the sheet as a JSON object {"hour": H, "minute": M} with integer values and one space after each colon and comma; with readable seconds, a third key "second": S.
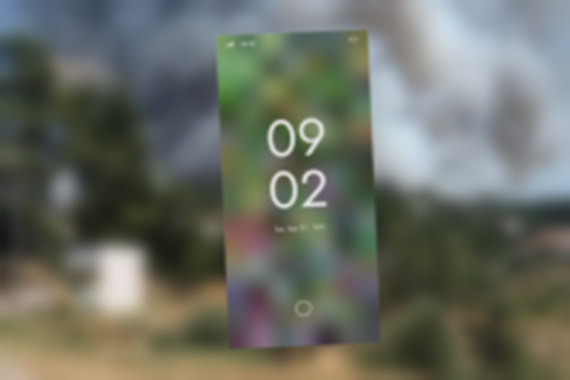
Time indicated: {"hour": 9, "minute": 2}
